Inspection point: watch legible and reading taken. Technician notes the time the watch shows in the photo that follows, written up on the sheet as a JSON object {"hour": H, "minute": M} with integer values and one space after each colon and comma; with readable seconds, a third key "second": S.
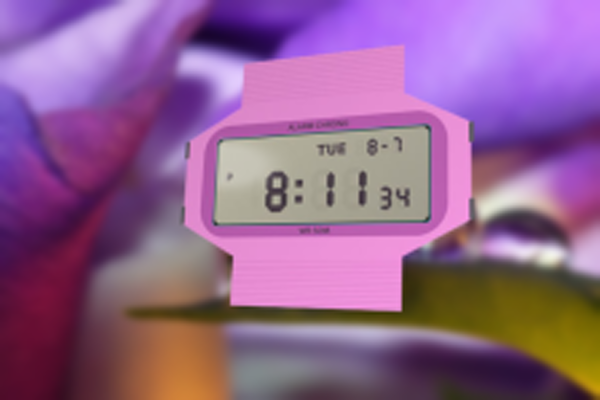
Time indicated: {"hour": 8, "minute": 11, "second": 34}
